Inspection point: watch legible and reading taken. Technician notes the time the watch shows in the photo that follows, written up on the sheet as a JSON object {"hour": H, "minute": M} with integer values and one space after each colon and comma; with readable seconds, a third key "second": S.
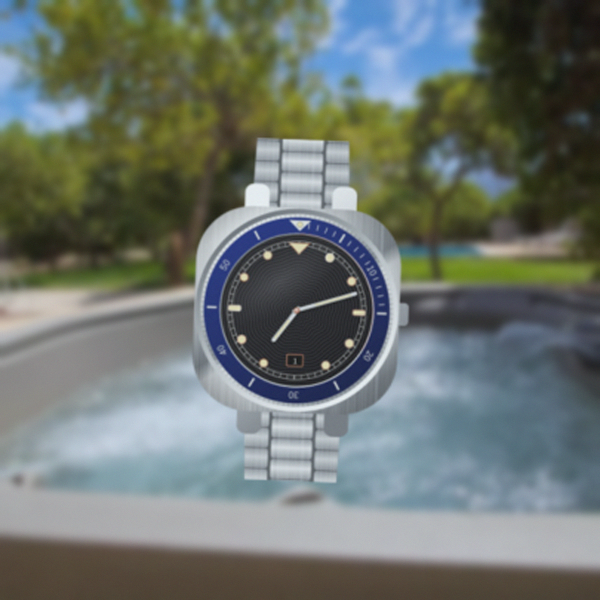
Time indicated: {"hour": 7, "minute": 12}
